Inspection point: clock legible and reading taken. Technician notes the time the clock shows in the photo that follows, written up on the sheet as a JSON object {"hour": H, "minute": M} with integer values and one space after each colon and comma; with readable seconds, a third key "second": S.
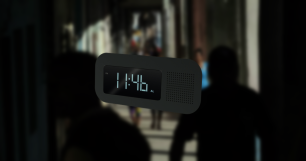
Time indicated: {"hour": 11, "minute": 46}
